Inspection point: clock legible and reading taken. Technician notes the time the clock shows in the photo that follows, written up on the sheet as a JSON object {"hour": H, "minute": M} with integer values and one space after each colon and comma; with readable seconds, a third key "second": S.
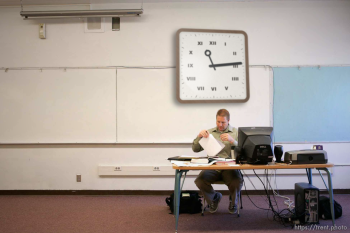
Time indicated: {"hour": 11, "minute": 14}
